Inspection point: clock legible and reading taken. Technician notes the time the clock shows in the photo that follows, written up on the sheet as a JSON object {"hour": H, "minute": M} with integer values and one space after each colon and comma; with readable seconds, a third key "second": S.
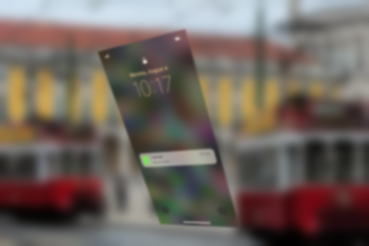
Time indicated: {"hour": 10, "minute": 17}
